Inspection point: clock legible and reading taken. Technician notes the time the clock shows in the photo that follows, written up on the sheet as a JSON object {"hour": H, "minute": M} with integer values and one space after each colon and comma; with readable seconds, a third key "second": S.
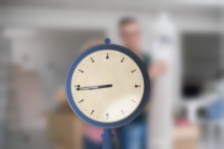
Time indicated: {"hour": 8, "minute": 44}
